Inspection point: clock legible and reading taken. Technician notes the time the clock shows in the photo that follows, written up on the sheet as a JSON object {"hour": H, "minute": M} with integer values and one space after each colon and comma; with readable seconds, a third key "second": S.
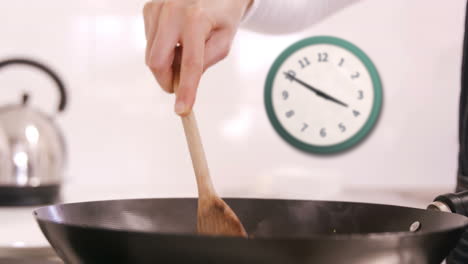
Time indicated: {"hour": 3, "minute": 50}
